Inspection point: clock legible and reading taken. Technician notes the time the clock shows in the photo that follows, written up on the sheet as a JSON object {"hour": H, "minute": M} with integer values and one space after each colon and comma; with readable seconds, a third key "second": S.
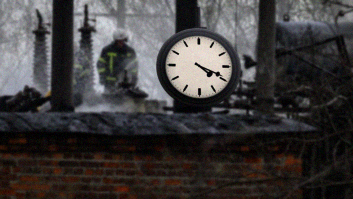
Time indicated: {"hour": 4, "minute": 19}
